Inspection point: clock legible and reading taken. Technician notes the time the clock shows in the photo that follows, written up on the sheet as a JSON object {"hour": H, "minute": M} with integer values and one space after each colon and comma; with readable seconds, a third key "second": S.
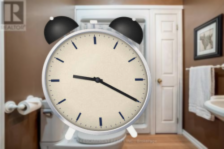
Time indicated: {"hour": 9, "minute": 20}
